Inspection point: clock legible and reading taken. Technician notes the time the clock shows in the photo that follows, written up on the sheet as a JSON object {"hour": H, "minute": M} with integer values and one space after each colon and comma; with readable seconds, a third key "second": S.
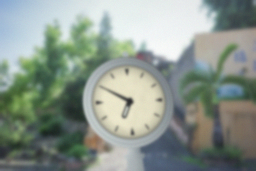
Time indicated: {"hour": 6, "minute": 50}
